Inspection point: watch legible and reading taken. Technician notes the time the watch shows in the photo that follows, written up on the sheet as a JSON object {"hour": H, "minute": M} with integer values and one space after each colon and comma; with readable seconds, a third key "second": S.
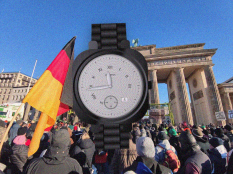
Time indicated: {"hour": 11, "minute": 44}
